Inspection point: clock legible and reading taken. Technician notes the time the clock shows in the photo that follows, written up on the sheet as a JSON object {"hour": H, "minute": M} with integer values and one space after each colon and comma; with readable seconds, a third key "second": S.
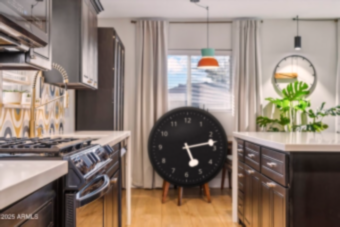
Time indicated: {"hour": 5, "minute": 13}
